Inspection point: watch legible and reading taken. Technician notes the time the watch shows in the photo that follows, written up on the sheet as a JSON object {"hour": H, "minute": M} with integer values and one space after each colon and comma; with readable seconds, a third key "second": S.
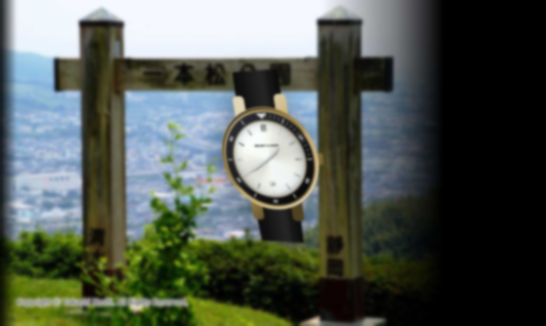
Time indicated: {"hour": 1, "minute": 40}
